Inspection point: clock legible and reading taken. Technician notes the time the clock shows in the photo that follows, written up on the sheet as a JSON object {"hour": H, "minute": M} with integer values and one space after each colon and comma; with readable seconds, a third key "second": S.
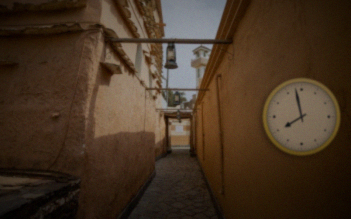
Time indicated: {"hour": 7, "minute": 58}
